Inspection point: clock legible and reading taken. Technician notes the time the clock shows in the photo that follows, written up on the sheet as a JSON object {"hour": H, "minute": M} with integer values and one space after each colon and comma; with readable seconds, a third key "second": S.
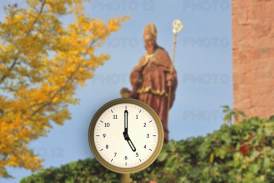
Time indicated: {"hour": 5, "minute": 0}
